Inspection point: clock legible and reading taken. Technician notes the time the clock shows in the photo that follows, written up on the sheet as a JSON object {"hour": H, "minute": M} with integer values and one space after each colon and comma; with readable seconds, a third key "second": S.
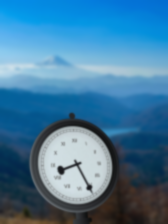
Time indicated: {"hour": 8, "minute": 26}
